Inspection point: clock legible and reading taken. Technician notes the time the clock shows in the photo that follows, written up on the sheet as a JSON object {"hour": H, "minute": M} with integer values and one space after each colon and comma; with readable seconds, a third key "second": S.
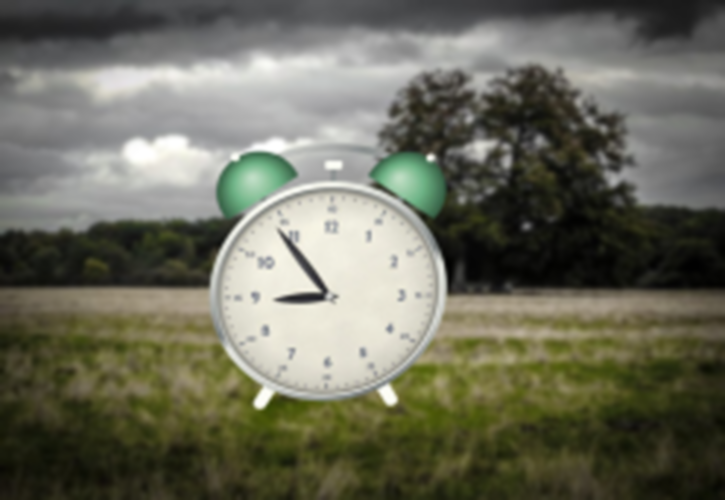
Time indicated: {"hour": 8, "minute": 54}
